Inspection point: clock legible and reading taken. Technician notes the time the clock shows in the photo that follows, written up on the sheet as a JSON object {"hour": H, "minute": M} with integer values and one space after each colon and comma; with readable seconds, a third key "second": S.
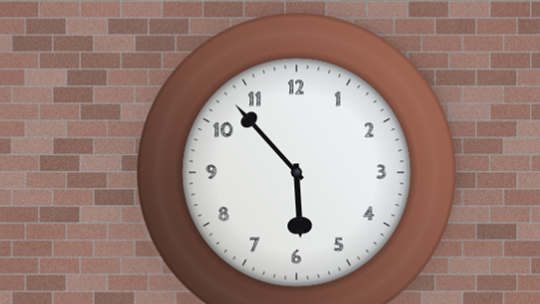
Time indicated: {"hour": 5, "minute": 53}
